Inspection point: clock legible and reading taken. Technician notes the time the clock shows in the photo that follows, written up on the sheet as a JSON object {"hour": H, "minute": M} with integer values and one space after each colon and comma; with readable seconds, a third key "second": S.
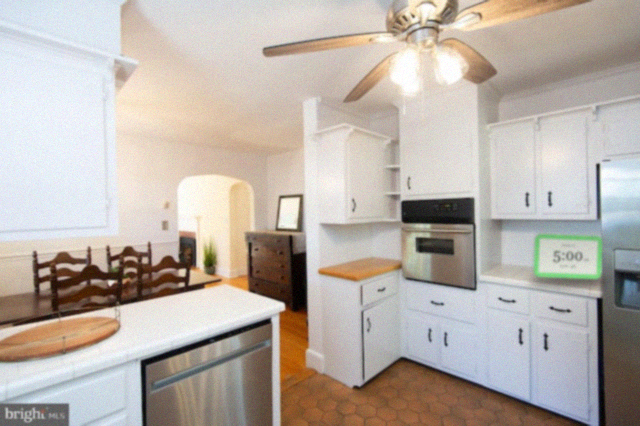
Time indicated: {"hour": 5, "minute": 0}
